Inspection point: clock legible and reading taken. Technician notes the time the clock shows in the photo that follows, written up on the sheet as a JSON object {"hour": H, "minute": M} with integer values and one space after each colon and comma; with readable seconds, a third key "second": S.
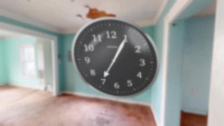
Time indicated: {"hour": 7, "minute": 5}
